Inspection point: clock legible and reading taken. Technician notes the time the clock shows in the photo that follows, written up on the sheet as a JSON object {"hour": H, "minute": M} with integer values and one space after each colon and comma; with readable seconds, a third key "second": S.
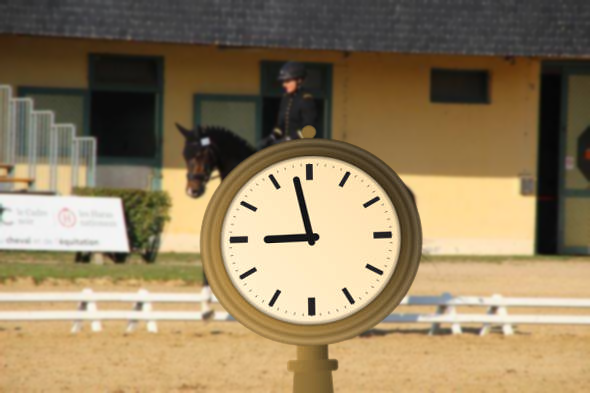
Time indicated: {"hour": 8, "minute": 58}
